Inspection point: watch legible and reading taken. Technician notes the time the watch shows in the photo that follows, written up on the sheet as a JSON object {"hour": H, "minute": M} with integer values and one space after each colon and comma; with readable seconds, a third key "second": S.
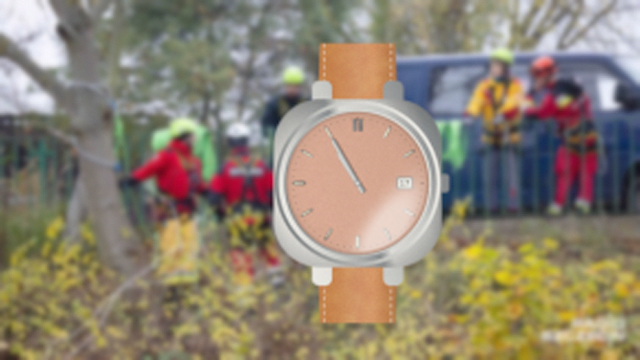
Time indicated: {"hour": 10, "minute": 55}
